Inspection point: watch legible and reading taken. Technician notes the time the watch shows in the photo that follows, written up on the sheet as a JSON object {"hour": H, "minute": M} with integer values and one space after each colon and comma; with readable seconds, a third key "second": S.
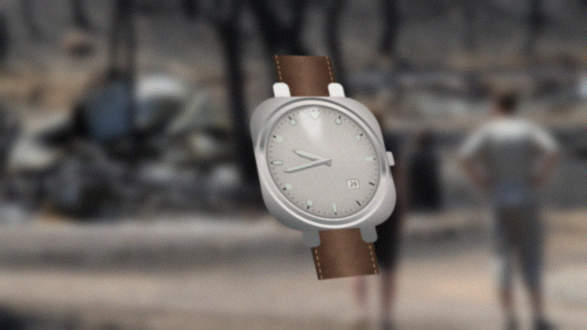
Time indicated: {"hour": 9, "minute": 43}
